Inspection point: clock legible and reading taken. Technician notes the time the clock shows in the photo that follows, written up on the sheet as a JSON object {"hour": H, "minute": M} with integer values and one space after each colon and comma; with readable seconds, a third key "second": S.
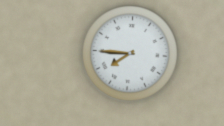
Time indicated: {"hour": 7, "minute": 45}
